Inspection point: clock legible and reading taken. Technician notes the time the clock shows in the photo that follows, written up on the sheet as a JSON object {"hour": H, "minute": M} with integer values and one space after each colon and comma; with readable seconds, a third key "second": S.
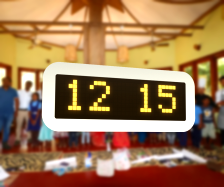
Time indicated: {"hour": 12, "minute": 15}
